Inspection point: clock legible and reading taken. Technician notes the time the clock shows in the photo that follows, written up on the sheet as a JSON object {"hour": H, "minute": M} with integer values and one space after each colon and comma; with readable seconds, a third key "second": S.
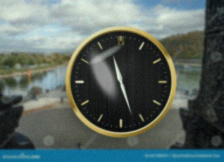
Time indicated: {"hour": 11, "minute": 27}
